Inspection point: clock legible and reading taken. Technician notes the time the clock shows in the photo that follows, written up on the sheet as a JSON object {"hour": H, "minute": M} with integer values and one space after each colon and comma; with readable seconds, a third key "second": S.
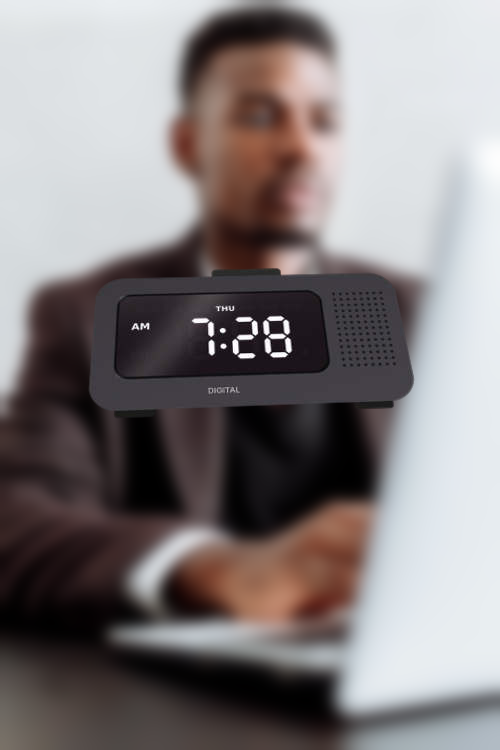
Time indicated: {"hour": 7, "minute": 28}
